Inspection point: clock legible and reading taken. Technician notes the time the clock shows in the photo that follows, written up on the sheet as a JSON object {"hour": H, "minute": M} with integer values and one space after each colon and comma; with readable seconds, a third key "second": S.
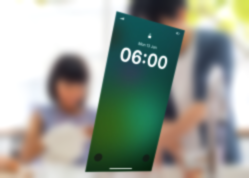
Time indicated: {"hour": 6, "minute": 0}
